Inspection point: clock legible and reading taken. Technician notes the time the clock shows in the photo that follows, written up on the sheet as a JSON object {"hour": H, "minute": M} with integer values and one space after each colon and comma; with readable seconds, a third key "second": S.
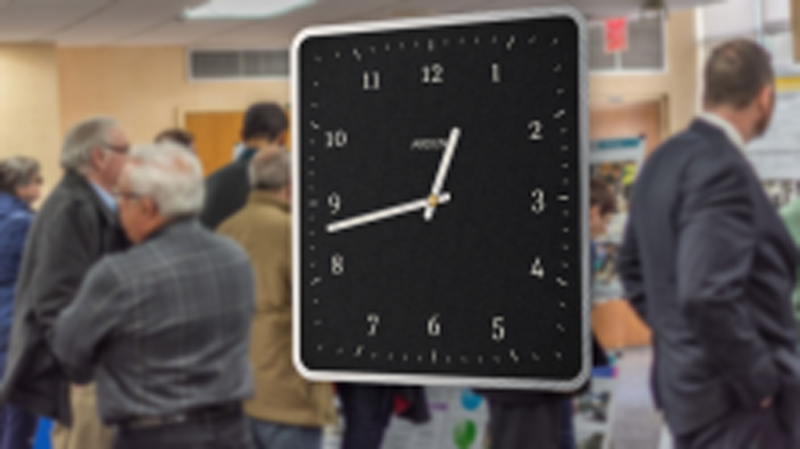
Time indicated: {"hour": 12, "minute": 43}
